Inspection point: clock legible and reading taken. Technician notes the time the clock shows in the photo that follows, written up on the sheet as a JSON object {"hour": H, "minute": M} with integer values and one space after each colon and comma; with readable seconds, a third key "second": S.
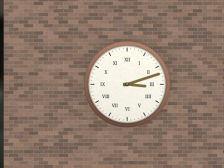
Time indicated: {"hour": 3, "minute": 12}
